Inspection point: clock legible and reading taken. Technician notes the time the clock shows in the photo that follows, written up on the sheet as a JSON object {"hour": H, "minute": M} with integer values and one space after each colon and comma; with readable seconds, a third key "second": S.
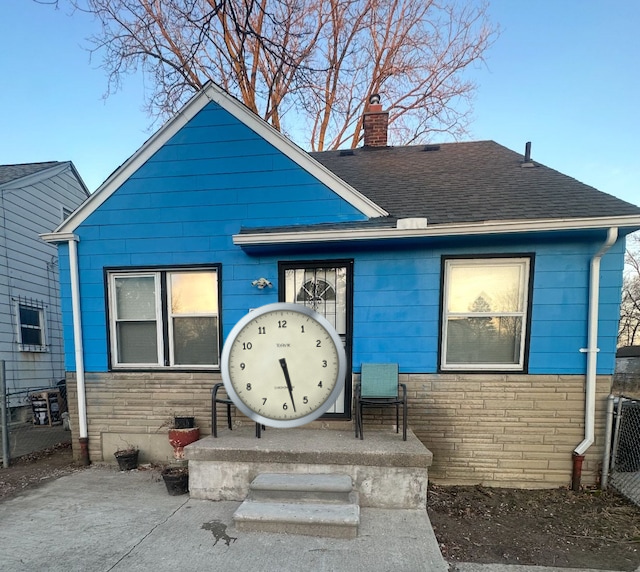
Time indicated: {"hour": 5, "minute": 28}
